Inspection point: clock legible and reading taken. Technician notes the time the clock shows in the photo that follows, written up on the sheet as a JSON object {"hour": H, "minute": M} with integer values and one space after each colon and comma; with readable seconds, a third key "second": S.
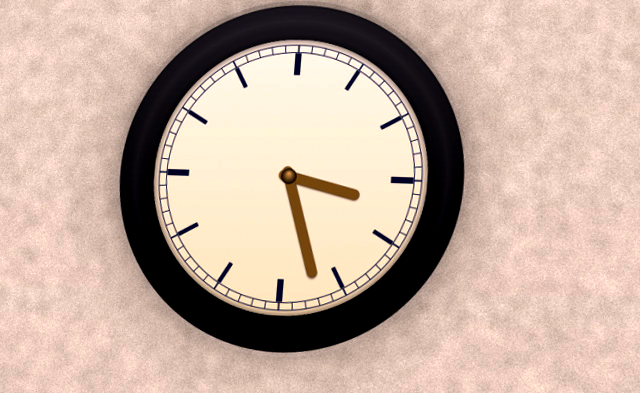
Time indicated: {"hour": 3, "minute": 27}
